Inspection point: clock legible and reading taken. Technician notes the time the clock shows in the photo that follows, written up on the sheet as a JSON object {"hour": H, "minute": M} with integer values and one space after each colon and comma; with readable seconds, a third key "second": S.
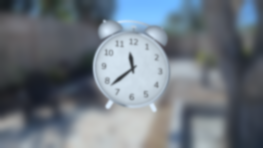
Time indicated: {"hour": 11, "minute": 38}
